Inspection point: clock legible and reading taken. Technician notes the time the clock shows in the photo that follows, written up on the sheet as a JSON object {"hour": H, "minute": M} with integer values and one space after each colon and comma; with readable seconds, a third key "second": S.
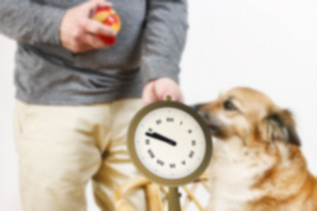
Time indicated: {"hour": 9, "minute": 48}
